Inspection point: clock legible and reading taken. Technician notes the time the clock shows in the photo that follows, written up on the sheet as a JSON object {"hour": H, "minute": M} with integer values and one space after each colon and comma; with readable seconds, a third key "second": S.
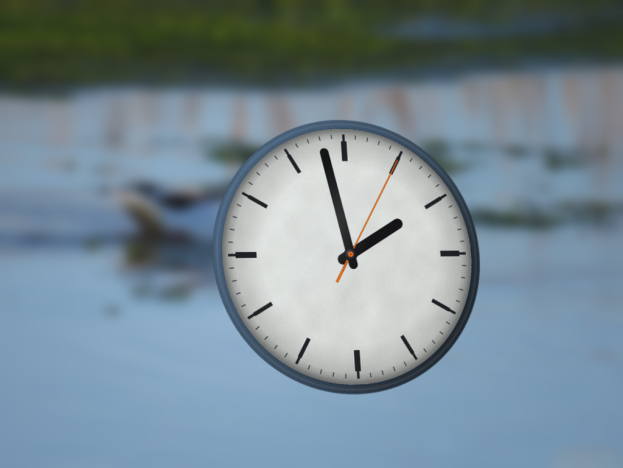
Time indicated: {"hour": 1, "minute": 58, "second": 5}
